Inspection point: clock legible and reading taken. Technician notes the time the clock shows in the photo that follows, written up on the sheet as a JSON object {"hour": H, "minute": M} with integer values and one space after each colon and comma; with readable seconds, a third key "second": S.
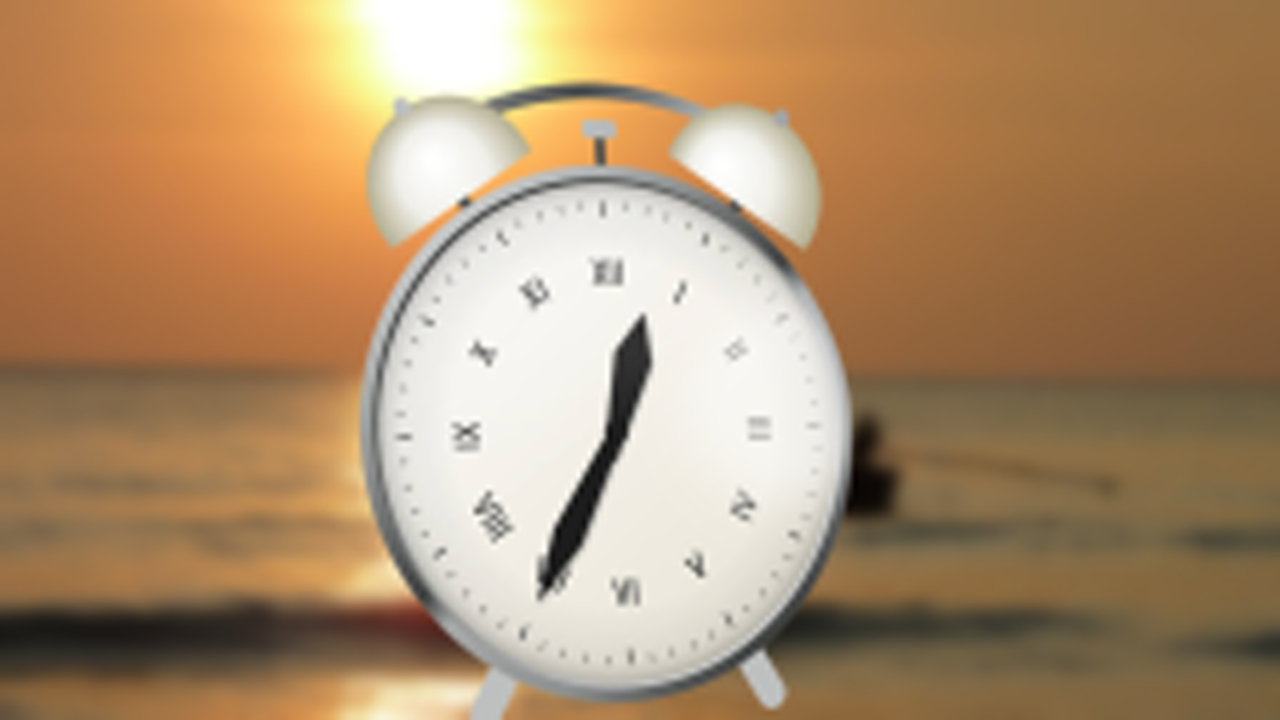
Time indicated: {"hour": 12, "minute": 35}
